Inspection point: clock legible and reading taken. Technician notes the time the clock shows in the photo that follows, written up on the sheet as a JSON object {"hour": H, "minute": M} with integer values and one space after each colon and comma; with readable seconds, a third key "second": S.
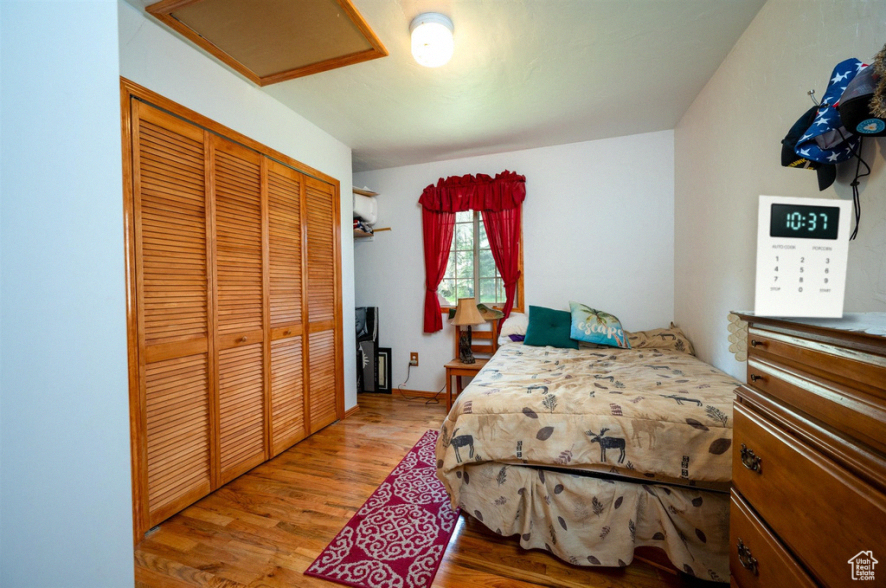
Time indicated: {"hour": 10, "minute": 37}
